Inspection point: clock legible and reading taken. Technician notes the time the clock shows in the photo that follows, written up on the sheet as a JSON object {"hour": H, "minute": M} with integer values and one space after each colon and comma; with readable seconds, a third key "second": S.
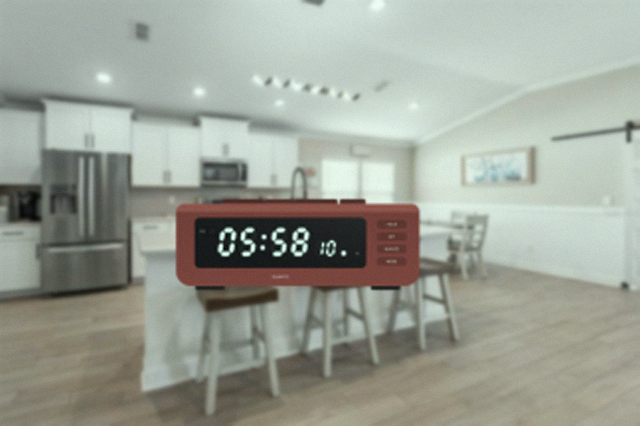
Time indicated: {"hour": 5, "minute": 58, "second": 10}
